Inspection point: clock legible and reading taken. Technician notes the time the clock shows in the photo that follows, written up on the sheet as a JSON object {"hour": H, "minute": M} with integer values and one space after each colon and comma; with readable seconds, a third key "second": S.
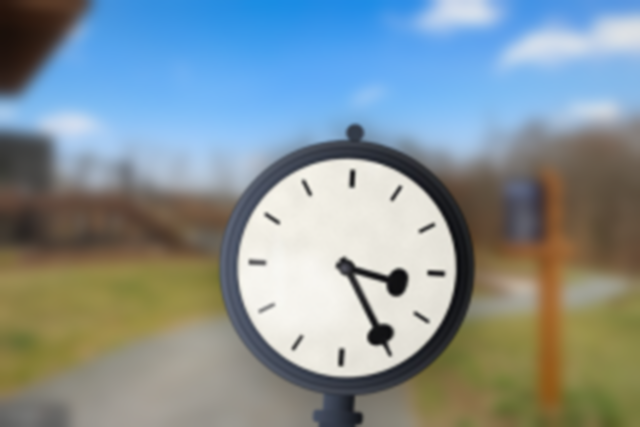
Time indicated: {"hour": 3, "minute": 25}
